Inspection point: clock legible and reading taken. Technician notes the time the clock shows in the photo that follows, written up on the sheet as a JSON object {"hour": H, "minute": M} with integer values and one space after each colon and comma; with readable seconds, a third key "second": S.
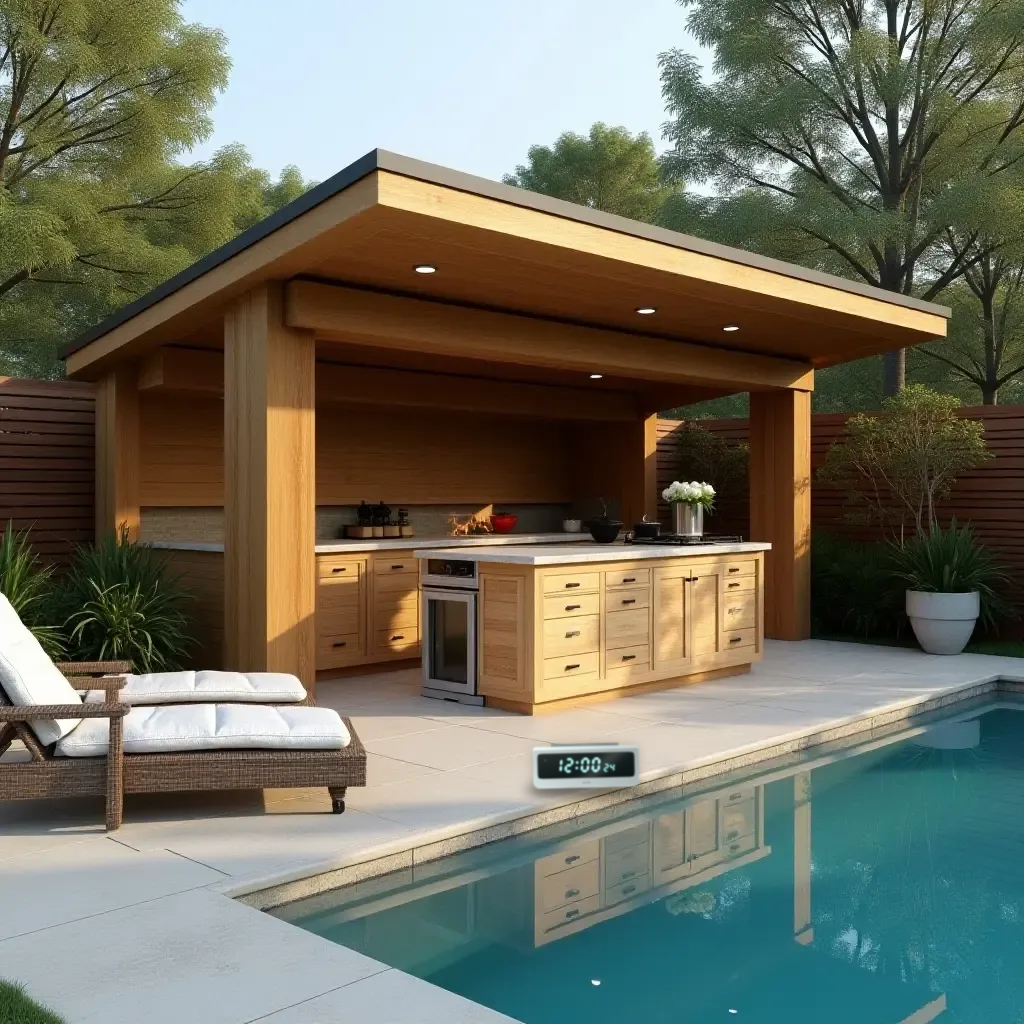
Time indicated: {"hour": 12, "minute": 0}
